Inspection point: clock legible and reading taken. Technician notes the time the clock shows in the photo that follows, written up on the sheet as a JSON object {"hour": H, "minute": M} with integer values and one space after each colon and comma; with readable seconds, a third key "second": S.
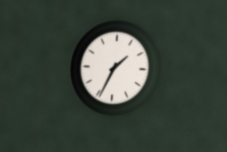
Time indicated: {"hour": 1, "minute": 34}
